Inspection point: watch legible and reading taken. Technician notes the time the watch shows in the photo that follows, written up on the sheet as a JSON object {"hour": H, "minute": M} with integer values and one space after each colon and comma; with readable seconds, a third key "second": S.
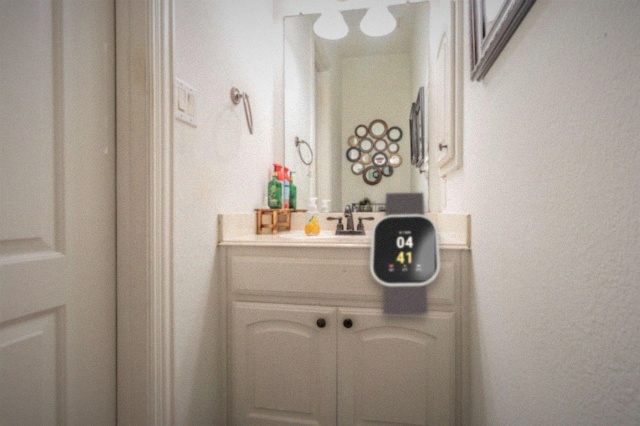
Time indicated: {"hour": 4, "minute": 41}
